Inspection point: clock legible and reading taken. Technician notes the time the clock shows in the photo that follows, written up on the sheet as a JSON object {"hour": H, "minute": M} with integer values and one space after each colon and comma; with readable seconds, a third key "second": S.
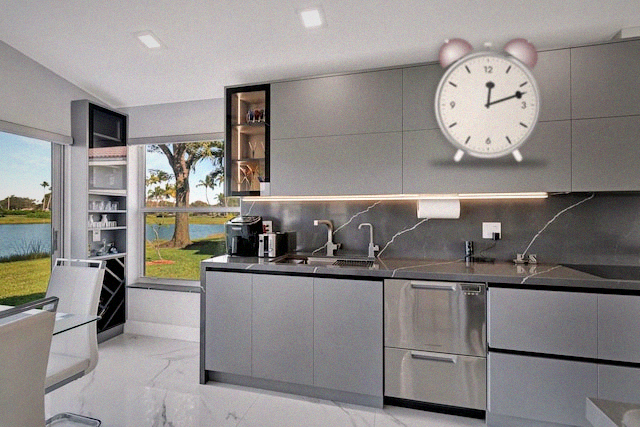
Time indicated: {"hour": 12, "minute": 12}
